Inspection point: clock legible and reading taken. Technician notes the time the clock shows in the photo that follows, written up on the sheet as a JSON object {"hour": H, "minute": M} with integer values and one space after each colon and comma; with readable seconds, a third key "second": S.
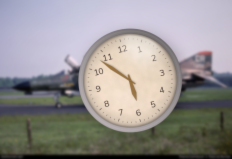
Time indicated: {"hour": 5, "minute": 53}
